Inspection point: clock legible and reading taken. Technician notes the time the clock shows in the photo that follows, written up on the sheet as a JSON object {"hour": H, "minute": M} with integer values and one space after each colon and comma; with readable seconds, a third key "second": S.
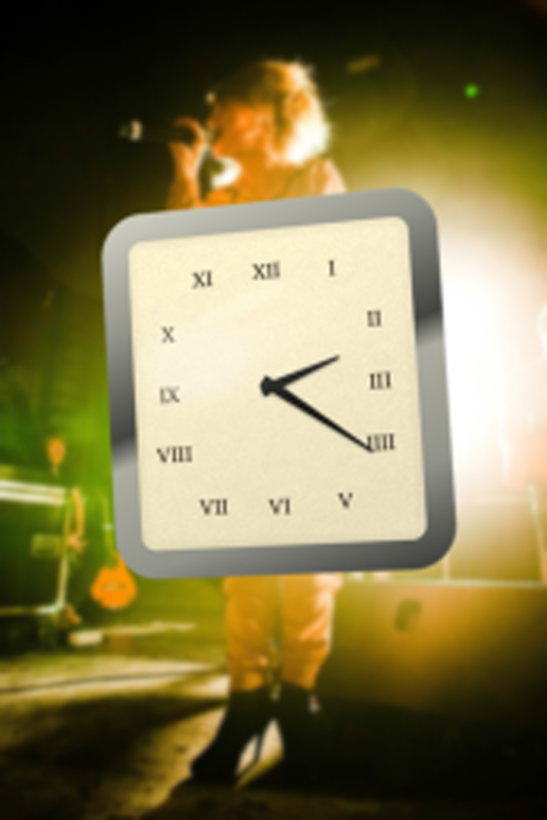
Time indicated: {"hour": 2, "minute": 21}
